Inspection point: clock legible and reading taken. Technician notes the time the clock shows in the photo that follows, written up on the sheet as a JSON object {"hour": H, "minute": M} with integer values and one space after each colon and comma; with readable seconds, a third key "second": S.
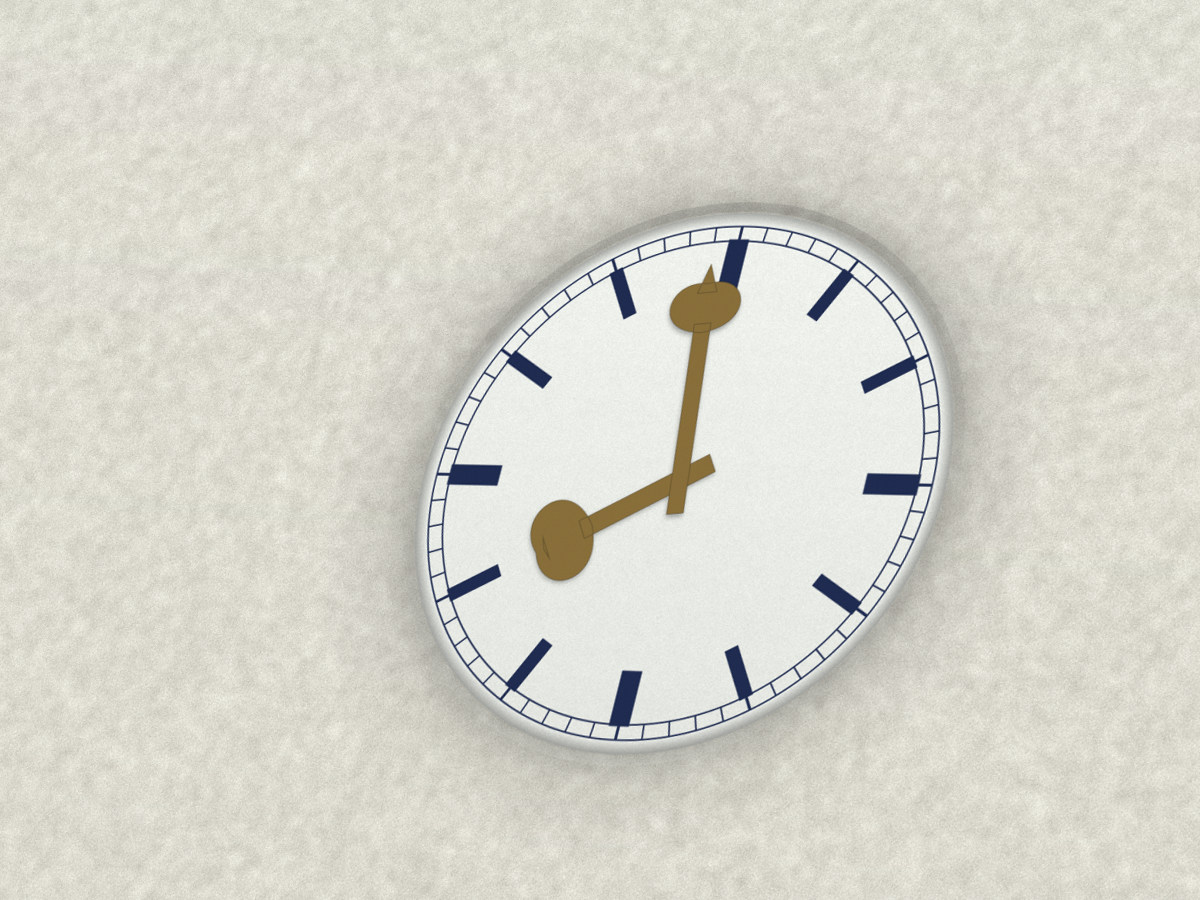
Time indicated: {"hour": 7, "minute": 59}
